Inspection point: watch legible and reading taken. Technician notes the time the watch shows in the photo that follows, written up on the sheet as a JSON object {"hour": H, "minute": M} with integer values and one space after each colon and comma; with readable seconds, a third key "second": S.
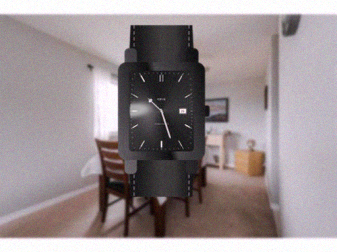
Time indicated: {"hour": 10, "minute": 27}
